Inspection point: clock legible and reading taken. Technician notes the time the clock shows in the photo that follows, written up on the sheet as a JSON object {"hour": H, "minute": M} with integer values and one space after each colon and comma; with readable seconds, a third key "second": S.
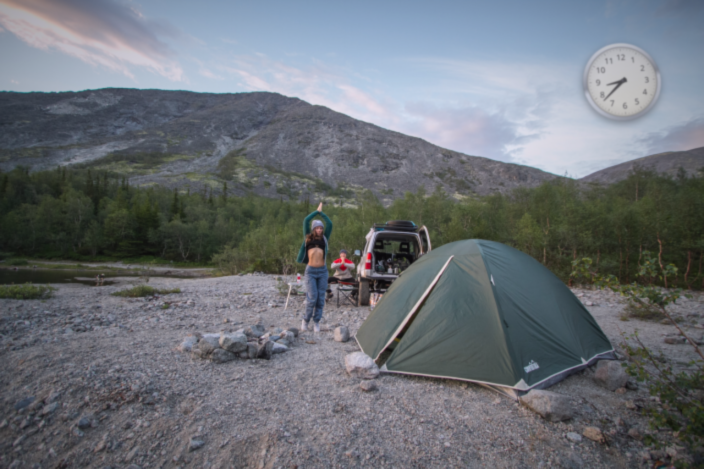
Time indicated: {"hour": 8, "minute": 38}
